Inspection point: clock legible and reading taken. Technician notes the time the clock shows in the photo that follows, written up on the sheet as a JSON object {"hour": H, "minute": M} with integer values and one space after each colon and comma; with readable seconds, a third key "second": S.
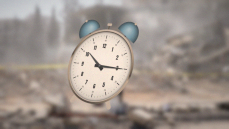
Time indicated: {"hour": 10, "minute": 15}
